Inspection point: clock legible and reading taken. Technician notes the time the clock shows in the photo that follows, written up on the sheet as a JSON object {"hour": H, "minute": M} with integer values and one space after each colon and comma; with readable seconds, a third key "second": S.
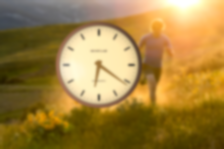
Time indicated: {"hour": 6, "minute": 21}
